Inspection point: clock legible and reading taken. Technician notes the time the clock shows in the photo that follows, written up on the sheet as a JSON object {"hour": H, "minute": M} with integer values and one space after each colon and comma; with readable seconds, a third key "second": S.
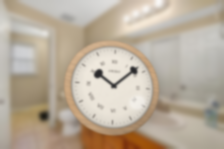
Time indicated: {"hour": 10, "minute": 8}
